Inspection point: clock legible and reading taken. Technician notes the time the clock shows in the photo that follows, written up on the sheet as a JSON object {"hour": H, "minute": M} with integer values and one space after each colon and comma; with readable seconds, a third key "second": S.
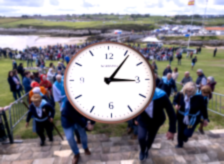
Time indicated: {"hour": 3, "minute": 6}
